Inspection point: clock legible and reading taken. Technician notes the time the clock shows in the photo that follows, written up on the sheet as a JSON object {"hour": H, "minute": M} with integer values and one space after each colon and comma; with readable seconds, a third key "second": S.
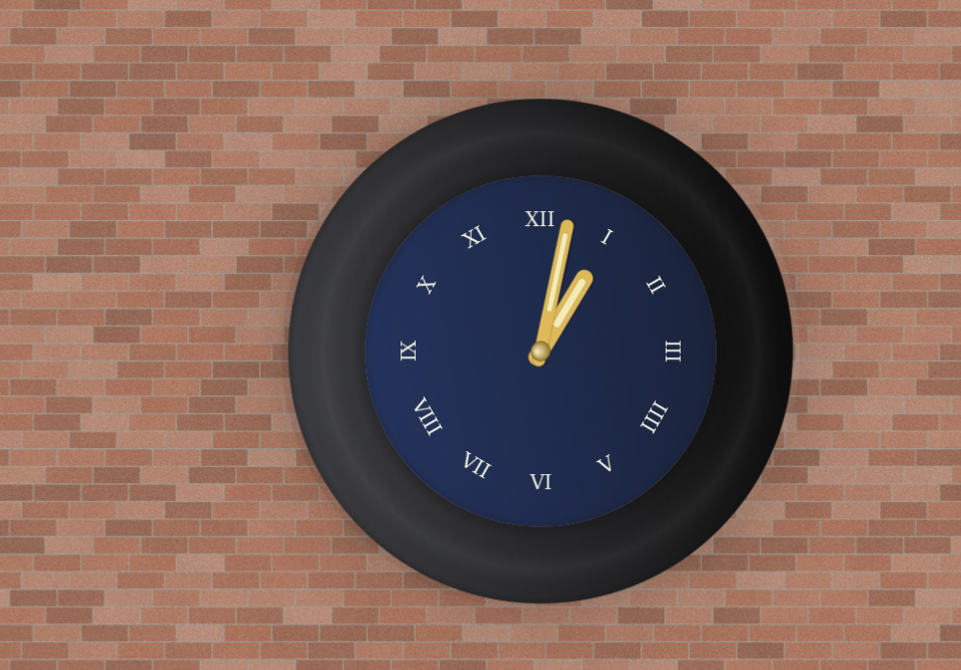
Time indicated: {"hour": 1, "minute": 2}
